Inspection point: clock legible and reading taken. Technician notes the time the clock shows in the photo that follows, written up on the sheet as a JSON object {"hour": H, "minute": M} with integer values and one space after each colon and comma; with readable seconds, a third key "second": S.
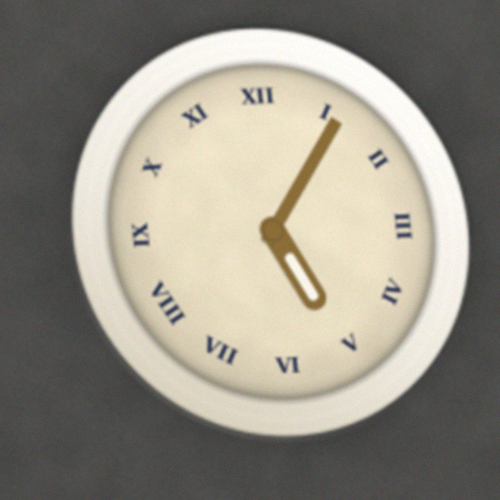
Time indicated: {"hour": 5, "minute": 6}
